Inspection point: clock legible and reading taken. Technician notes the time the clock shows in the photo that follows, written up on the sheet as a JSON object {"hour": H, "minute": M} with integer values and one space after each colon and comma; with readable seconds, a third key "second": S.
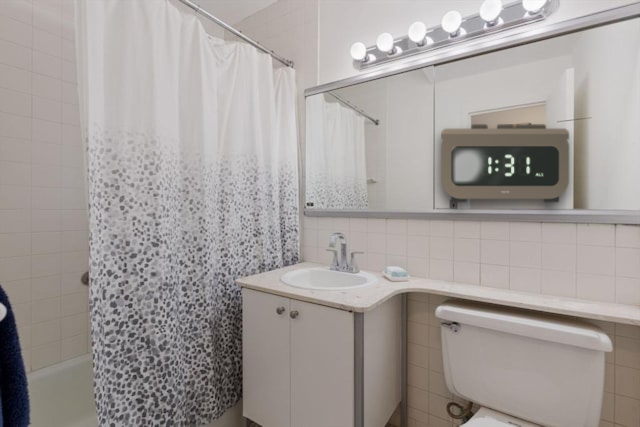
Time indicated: {"hour": 1, "minute": 31}
